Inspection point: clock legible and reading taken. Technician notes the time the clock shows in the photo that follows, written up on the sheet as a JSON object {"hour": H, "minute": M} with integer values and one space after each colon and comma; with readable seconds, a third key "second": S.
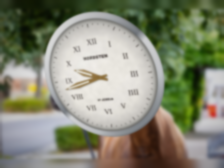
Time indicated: {"hour": 9, "minute": 43}
